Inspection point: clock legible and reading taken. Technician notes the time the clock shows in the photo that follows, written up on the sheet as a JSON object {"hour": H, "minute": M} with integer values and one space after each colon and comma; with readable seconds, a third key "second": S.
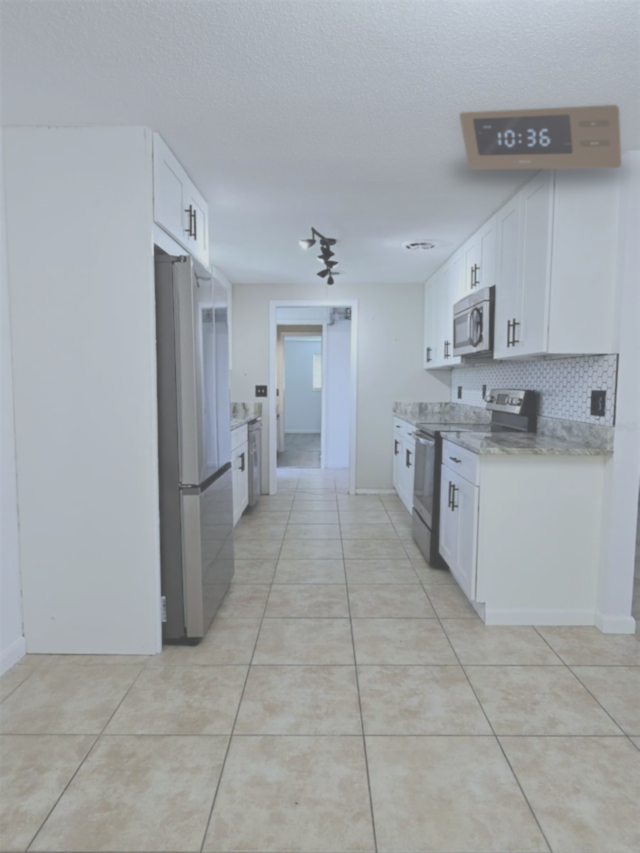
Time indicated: {"hour": 10, "minute": 36}
